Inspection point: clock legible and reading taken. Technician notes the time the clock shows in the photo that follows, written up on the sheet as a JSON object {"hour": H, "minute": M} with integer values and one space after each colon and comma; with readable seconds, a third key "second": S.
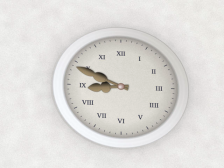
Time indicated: {"hour": 8, "minute": 49}
